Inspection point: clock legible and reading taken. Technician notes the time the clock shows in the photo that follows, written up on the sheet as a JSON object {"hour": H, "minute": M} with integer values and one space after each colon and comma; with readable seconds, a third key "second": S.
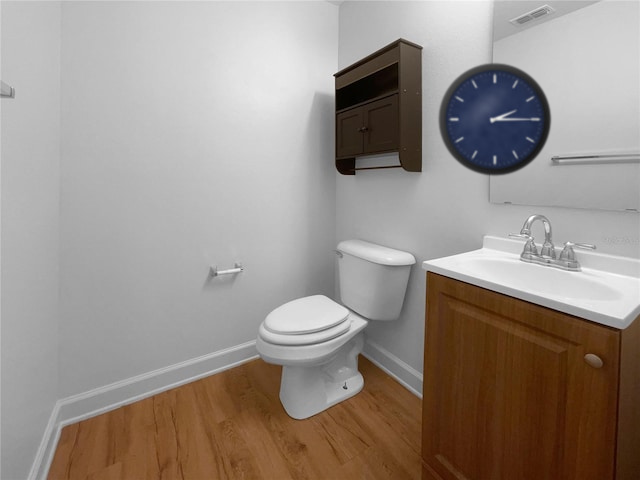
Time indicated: {"hour": 2, "minute": 15}
